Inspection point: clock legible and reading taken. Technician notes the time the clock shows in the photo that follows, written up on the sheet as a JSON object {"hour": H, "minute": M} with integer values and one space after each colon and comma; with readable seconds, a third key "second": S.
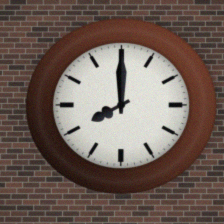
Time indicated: {"hour": 8, "minute": 0}
